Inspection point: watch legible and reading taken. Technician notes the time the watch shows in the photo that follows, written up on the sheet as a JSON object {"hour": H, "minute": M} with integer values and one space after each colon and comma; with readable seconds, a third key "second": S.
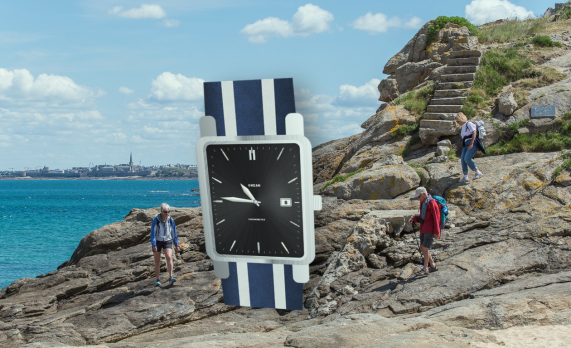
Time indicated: {"hour": 10, "minute": 46}
